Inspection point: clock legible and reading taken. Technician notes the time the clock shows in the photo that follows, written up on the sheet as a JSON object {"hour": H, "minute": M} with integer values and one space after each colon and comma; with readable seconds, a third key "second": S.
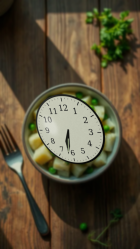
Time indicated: {"hour": 6, "minute": 32}
